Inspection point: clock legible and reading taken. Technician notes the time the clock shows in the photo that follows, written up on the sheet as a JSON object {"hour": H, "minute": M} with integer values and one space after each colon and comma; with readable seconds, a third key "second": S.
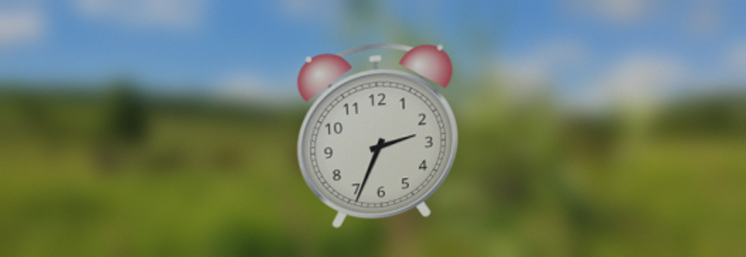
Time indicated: {"hour": 2, "minute": 34}
